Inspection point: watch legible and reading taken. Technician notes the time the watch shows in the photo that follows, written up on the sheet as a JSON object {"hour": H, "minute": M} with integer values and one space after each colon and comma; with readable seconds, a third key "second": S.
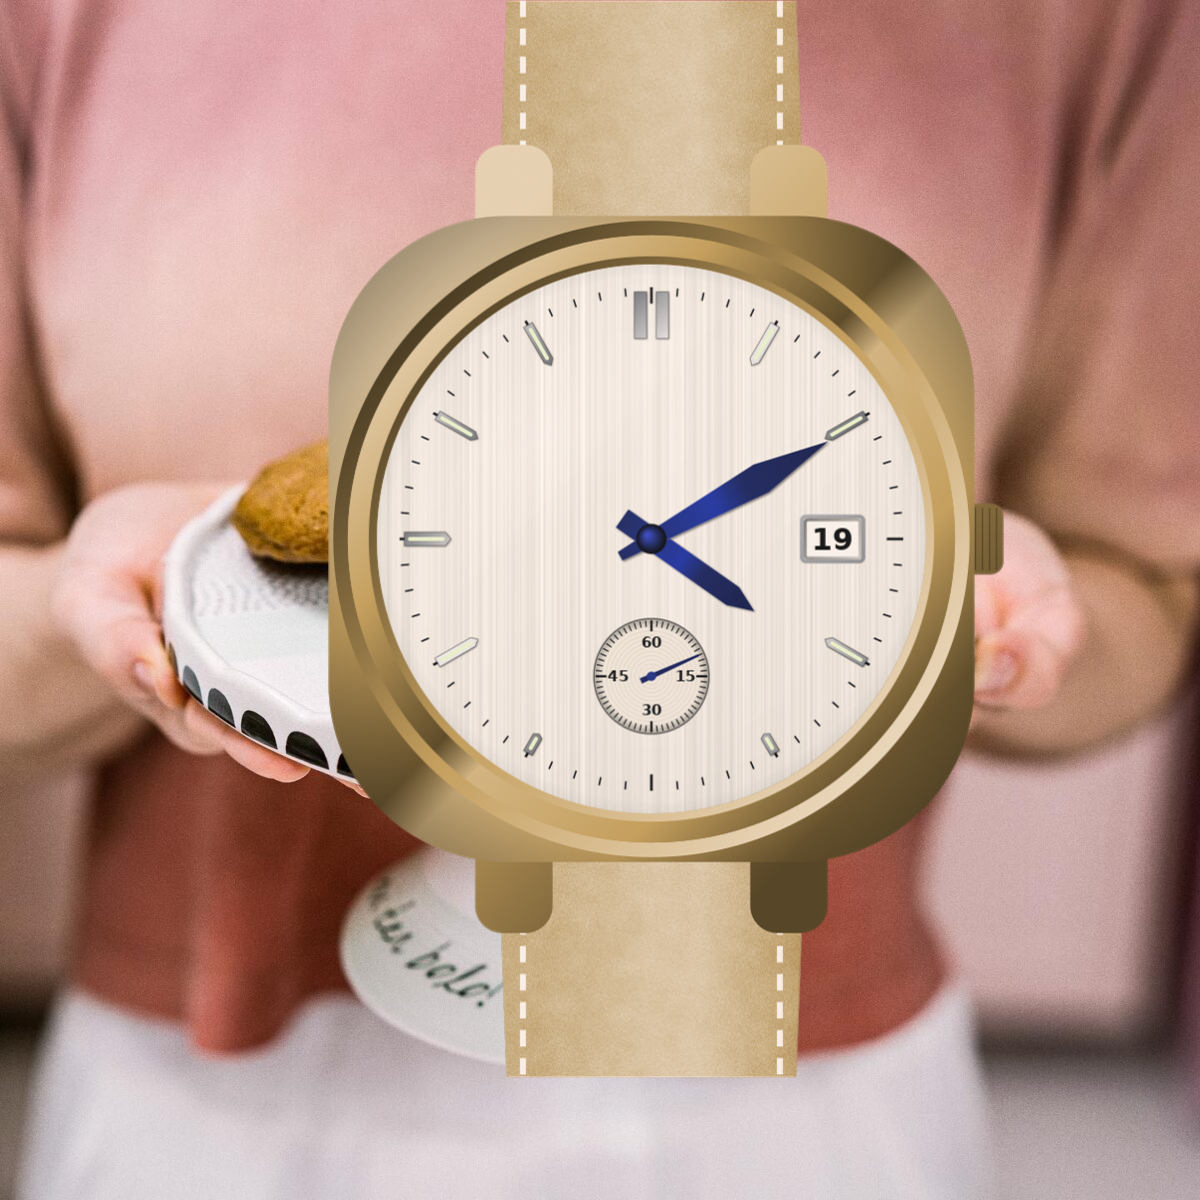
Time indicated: {"hour": 4, "minute": 10, "second": 11}
